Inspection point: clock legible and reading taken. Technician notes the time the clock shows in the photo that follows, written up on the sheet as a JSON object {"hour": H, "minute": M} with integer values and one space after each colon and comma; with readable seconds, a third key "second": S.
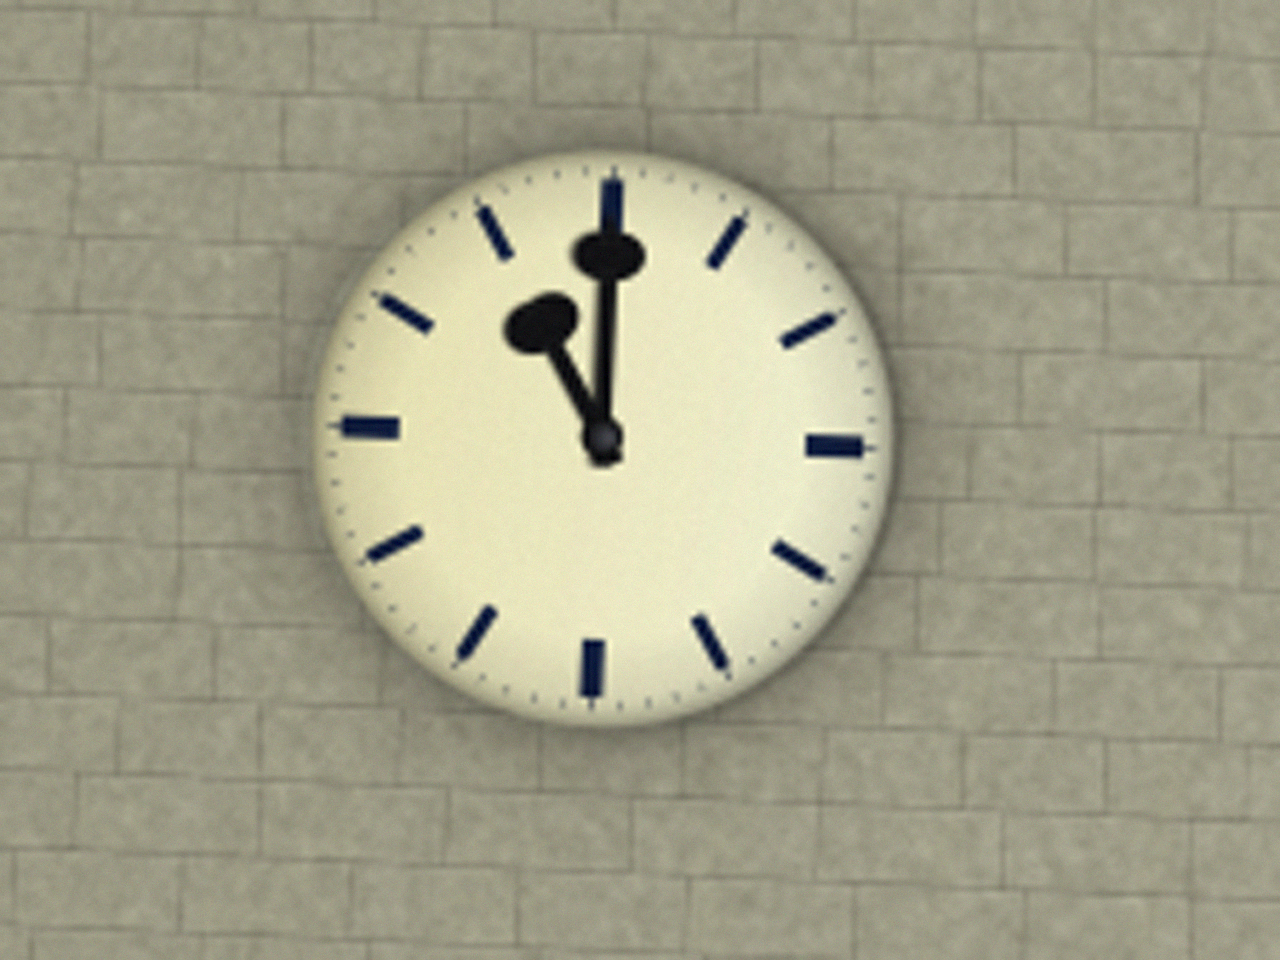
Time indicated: {"hour": 11, "minute": 0}
